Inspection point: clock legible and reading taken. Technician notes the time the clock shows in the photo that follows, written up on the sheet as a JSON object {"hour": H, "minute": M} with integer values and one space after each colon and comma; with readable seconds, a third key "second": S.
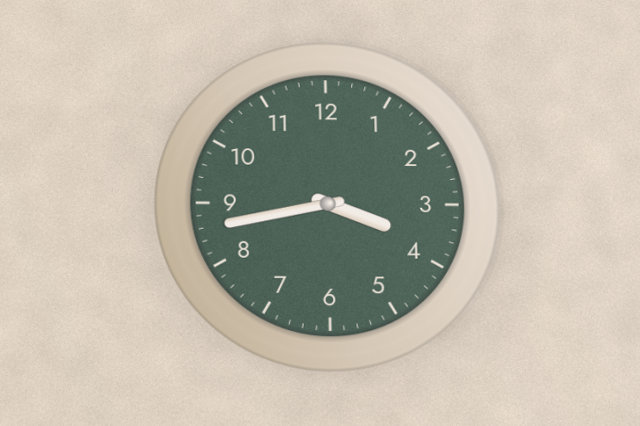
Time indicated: {"hour": 3, "minute": 43}
